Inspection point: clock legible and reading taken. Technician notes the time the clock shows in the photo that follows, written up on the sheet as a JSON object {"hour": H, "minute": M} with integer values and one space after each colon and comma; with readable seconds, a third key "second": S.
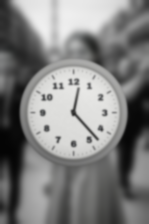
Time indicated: {"hour": 12, "minute": 23}
